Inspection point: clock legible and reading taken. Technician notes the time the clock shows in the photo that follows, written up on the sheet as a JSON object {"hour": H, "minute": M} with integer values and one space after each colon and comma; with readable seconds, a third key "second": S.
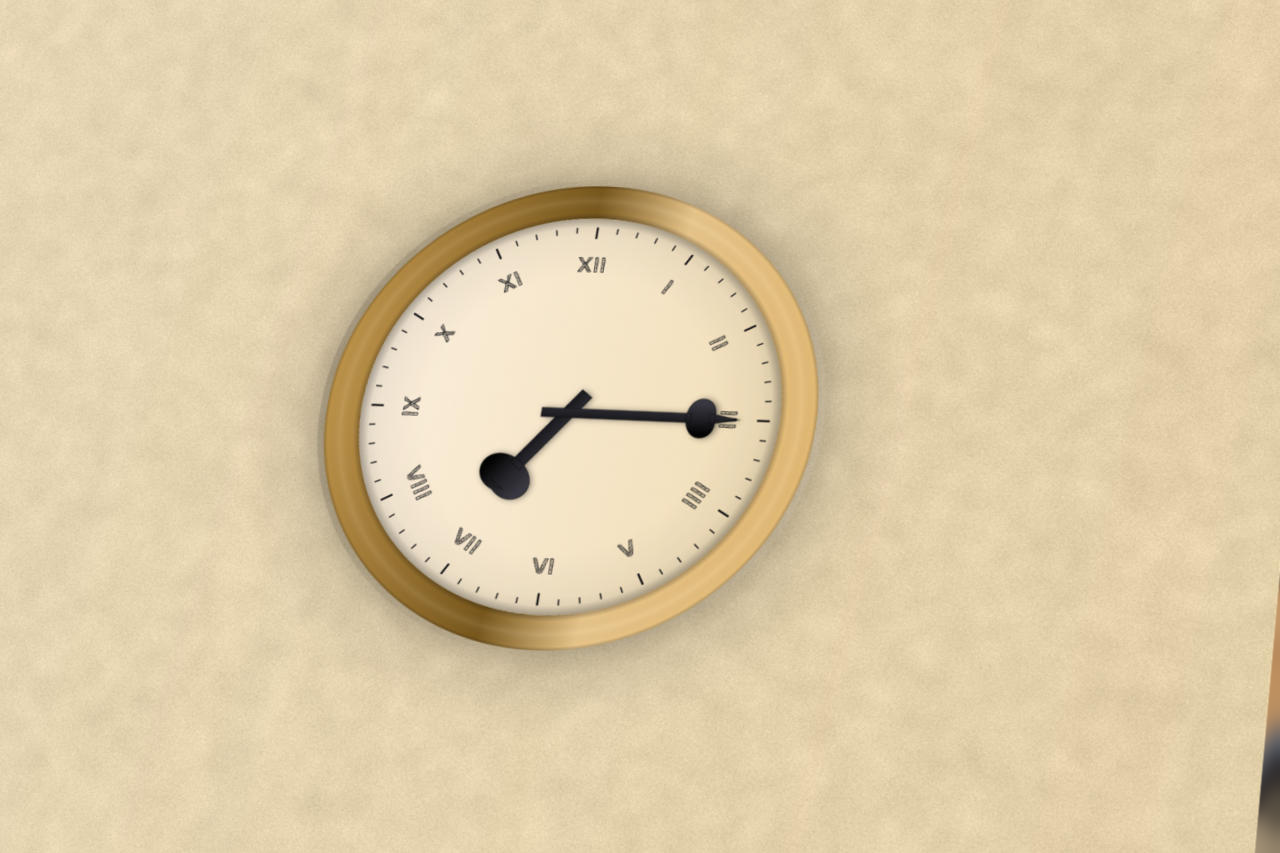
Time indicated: {"hour": 7, "minute": 15}
